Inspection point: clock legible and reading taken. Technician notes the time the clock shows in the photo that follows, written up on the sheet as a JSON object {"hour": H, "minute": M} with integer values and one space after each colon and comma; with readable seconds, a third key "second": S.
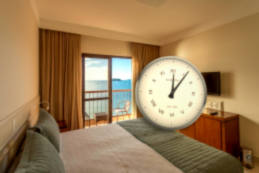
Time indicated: {"hour": 12, "minute": 6}
